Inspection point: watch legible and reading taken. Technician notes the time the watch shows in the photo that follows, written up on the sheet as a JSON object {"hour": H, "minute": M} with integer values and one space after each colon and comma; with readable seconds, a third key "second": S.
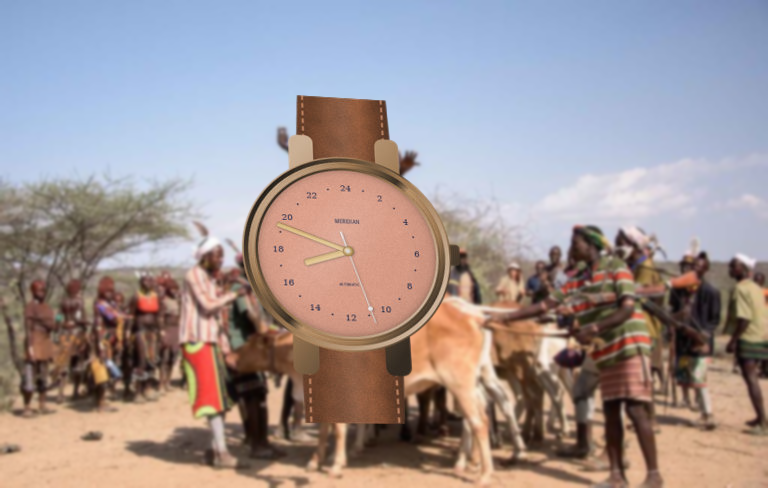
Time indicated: {"hour": 16, "minute": 48, "second": 27}
